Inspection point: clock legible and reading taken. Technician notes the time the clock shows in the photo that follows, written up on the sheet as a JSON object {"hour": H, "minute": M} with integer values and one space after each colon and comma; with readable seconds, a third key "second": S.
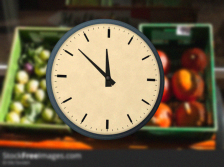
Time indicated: {"hour": 11, "minute": 52}
